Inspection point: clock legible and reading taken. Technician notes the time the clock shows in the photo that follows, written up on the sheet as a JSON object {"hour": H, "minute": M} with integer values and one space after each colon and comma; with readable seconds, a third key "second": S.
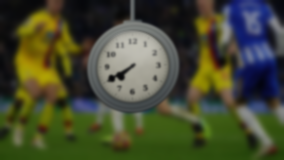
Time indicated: {"hour": 7, "minute": 40}
